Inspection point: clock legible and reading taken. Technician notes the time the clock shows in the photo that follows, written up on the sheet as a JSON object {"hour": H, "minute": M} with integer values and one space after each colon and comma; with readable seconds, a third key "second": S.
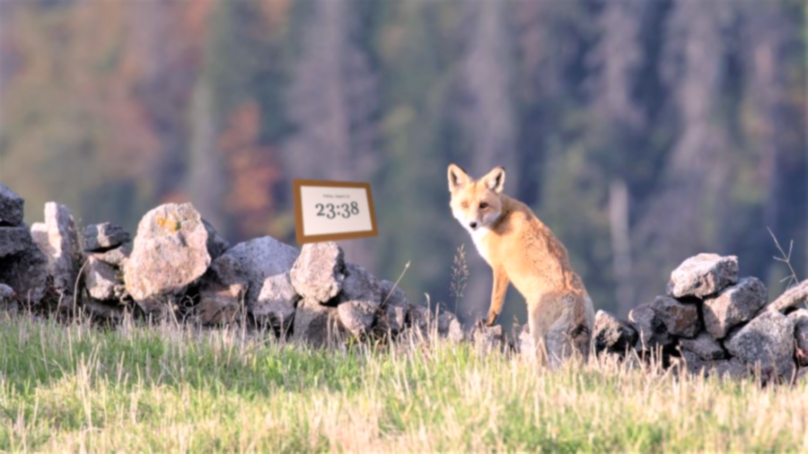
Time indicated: {"hour": 23, "minute": 38}
